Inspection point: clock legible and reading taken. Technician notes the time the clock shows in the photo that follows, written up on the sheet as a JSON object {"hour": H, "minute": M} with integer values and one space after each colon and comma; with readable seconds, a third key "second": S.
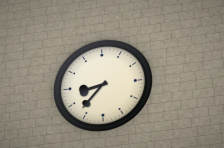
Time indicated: {"hour": 8, "minute": 37}
